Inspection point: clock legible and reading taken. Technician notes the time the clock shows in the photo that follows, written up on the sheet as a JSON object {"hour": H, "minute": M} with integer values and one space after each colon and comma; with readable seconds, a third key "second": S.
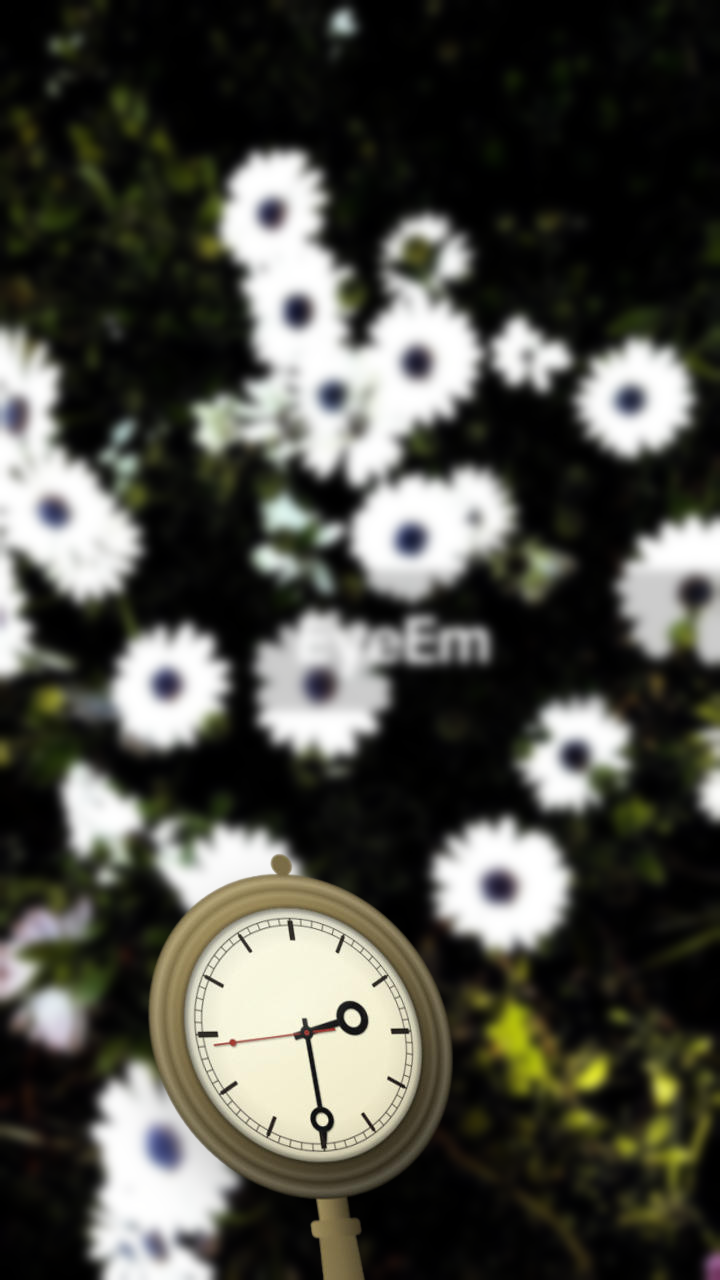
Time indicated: {"hour": 2, "minute": 29, "second": 44}
